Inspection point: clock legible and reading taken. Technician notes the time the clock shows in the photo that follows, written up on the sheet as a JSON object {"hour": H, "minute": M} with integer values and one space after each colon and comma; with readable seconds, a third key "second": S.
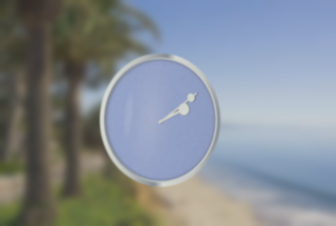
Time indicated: {"hour": 2, "minute": 9}
